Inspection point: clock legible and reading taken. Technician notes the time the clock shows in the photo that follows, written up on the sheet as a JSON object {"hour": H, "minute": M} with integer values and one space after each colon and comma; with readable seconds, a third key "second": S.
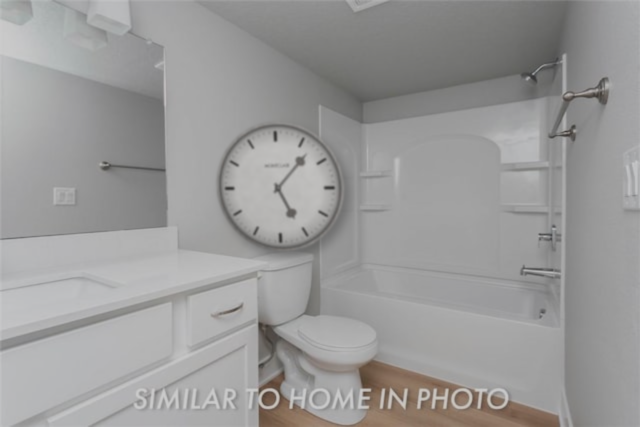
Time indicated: {"hour": 5, "minute": 7}
